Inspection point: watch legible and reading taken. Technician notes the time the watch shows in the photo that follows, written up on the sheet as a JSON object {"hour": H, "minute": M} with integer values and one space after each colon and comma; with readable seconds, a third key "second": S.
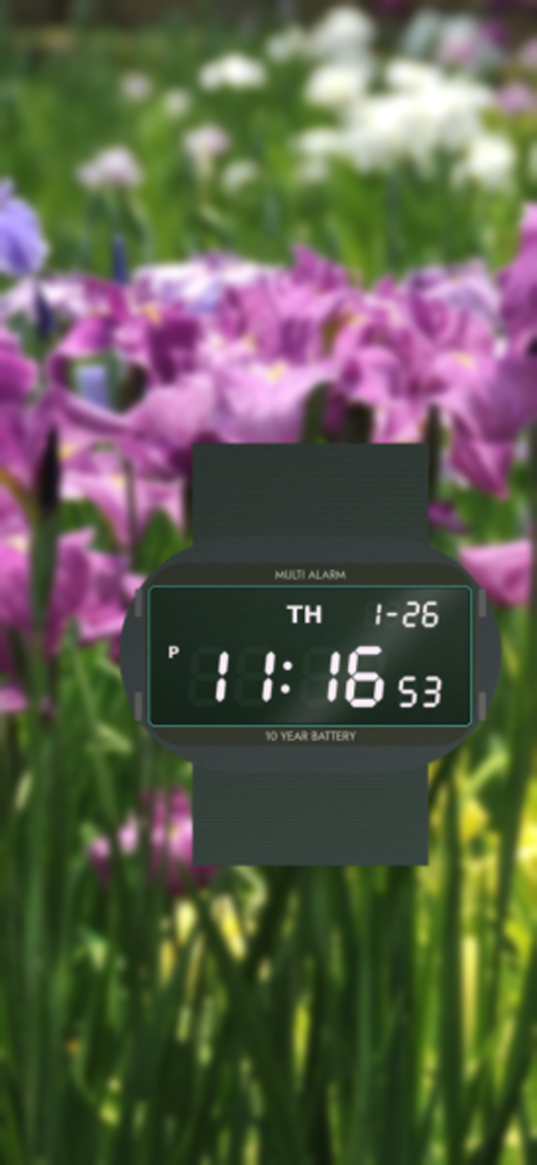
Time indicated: {"hour": 11, "minute": 16, "second": 53}
